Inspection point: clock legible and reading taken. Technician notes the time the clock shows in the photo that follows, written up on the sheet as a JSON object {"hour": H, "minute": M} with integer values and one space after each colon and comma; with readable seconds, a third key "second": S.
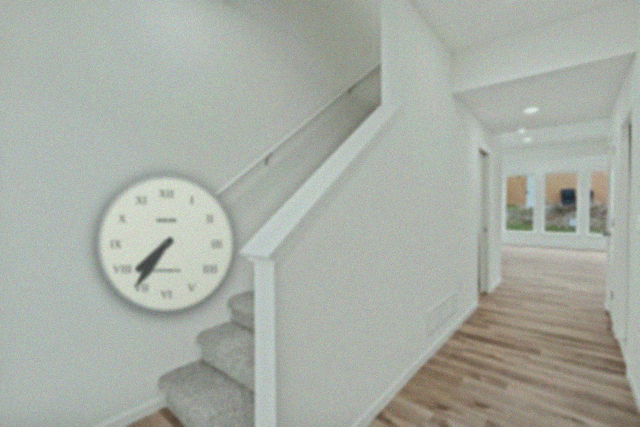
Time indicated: {"hour": 7, "minute": 36}
